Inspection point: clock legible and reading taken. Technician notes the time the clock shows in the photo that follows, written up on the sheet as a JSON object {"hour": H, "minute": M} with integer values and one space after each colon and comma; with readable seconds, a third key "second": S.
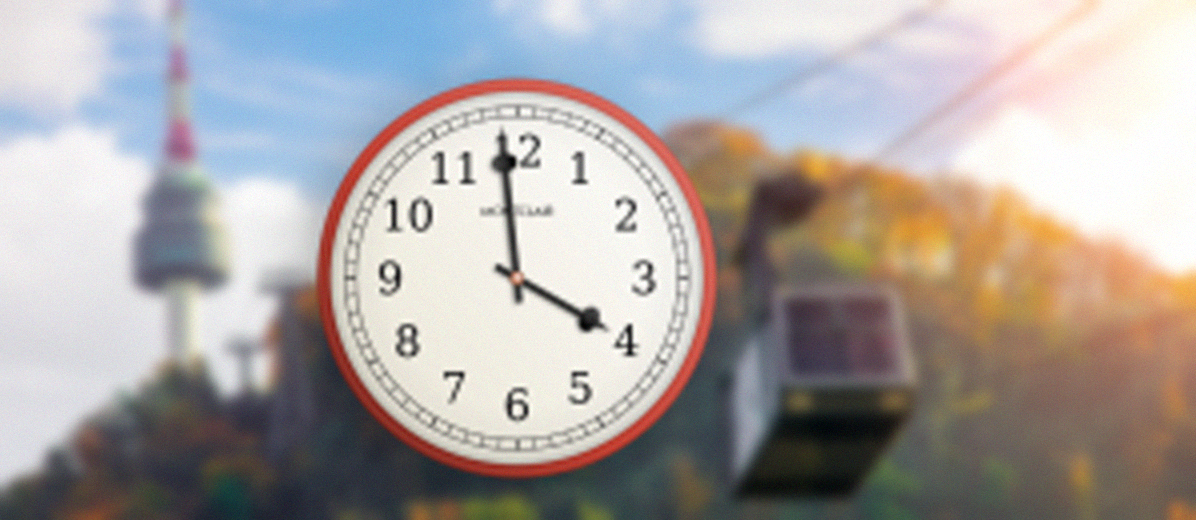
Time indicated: {"hour": 3, "minute": 59}
